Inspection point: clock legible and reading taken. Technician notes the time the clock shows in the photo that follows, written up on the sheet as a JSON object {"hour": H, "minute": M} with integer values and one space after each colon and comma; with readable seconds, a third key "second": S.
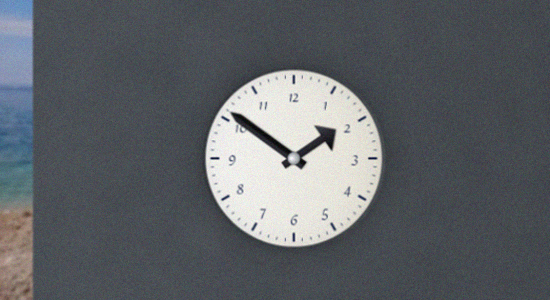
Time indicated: {"hour": 1, "minute": 51}
